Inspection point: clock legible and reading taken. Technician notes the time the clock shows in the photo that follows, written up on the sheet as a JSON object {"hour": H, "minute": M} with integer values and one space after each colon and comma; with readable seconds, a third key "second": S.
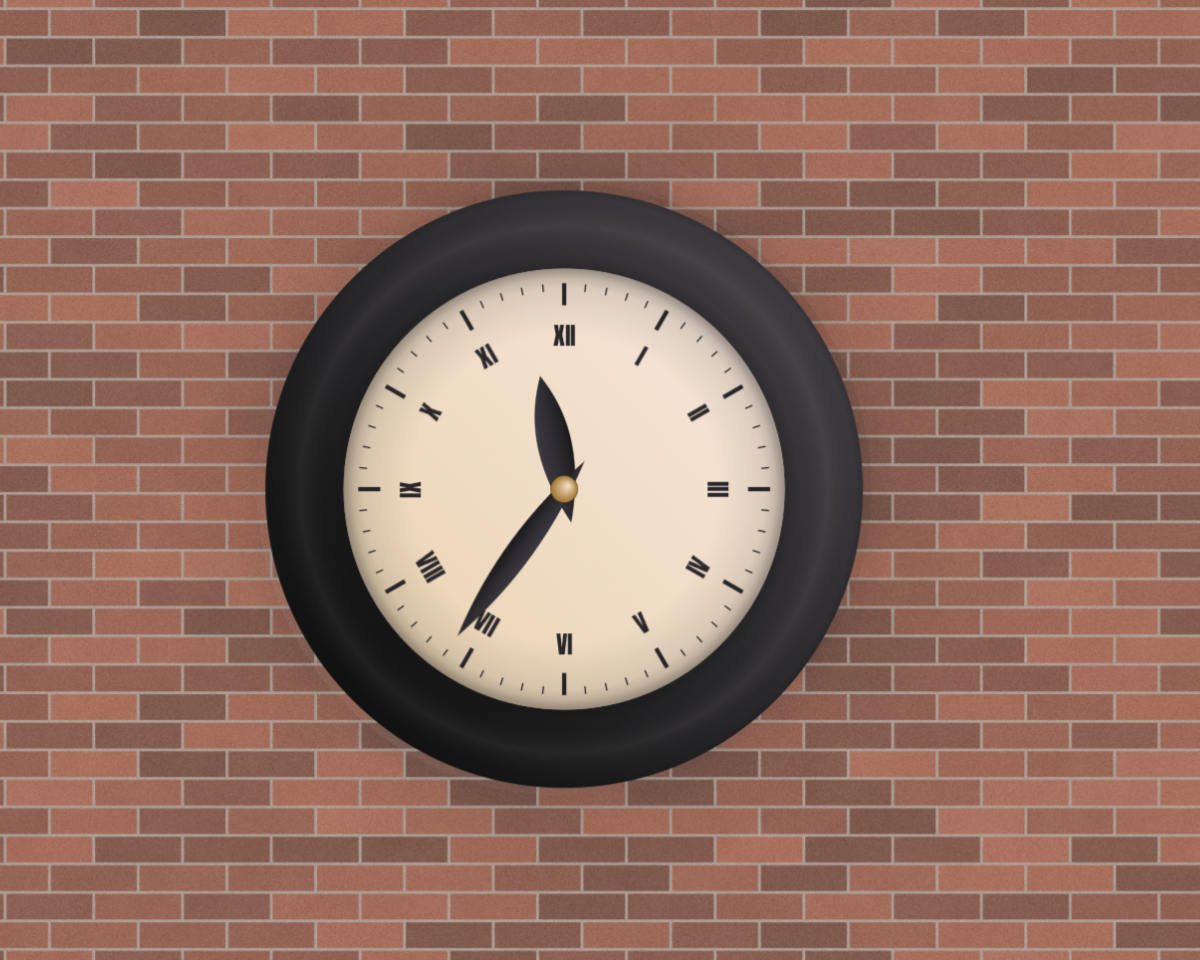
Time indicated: {"hour": 11, "minute": 36}
